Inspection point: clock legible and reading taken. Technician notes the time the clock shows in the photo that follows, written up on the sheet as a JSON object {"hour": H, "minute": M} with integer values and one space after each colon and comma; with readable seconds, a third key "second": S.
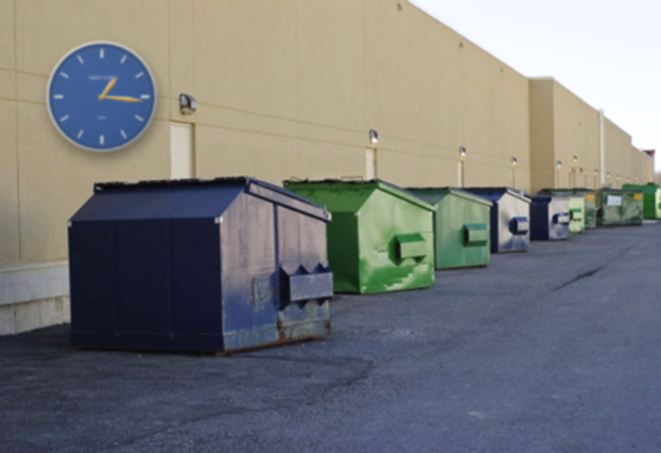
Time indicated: {"hour": 1, "minute": 16}
